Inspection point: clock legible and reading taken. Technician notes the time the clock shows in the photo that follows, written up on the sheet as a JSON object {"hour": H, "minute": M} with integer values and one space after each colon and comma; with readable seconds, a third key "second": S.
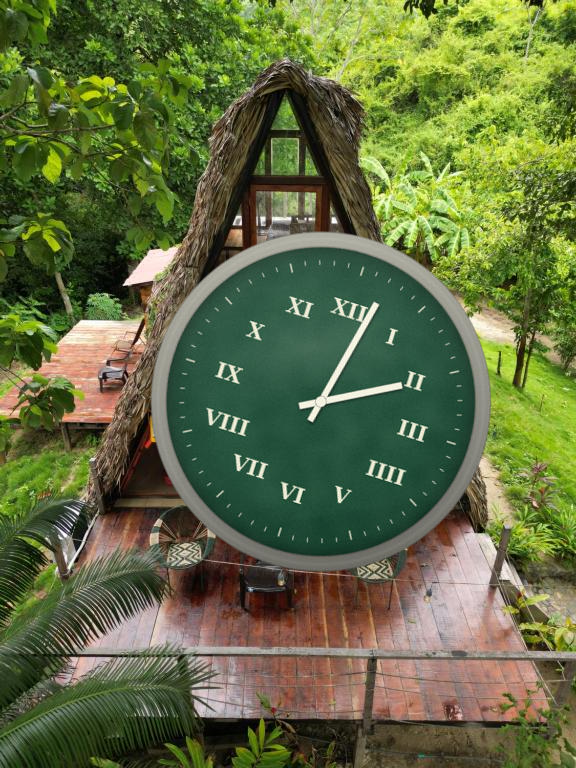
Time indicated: {"hour": 2, "minute": 2}
